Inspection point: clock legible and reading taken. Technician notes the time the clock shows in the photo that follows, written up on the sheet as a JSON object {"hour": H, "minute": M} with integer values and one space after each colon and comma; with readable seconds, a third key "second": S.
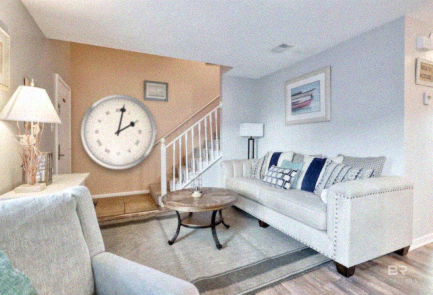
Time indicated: {"hour": 2, "minute": 2}
